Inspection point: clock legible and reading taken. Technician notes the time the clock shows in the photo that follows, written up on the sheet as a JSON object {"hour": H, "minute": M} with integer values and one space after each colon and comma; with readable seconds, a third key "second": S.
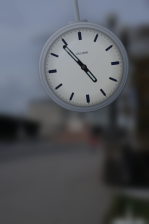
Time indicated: {"hour": 4, "minute": 54}
